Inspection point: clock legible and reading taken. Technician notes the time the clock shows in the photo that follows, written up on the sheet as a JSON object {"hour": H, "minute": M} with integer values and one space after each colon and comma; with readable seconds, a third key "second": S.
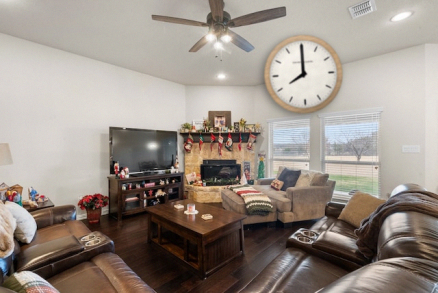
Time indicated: {"hour": 8, "minute": 0}
